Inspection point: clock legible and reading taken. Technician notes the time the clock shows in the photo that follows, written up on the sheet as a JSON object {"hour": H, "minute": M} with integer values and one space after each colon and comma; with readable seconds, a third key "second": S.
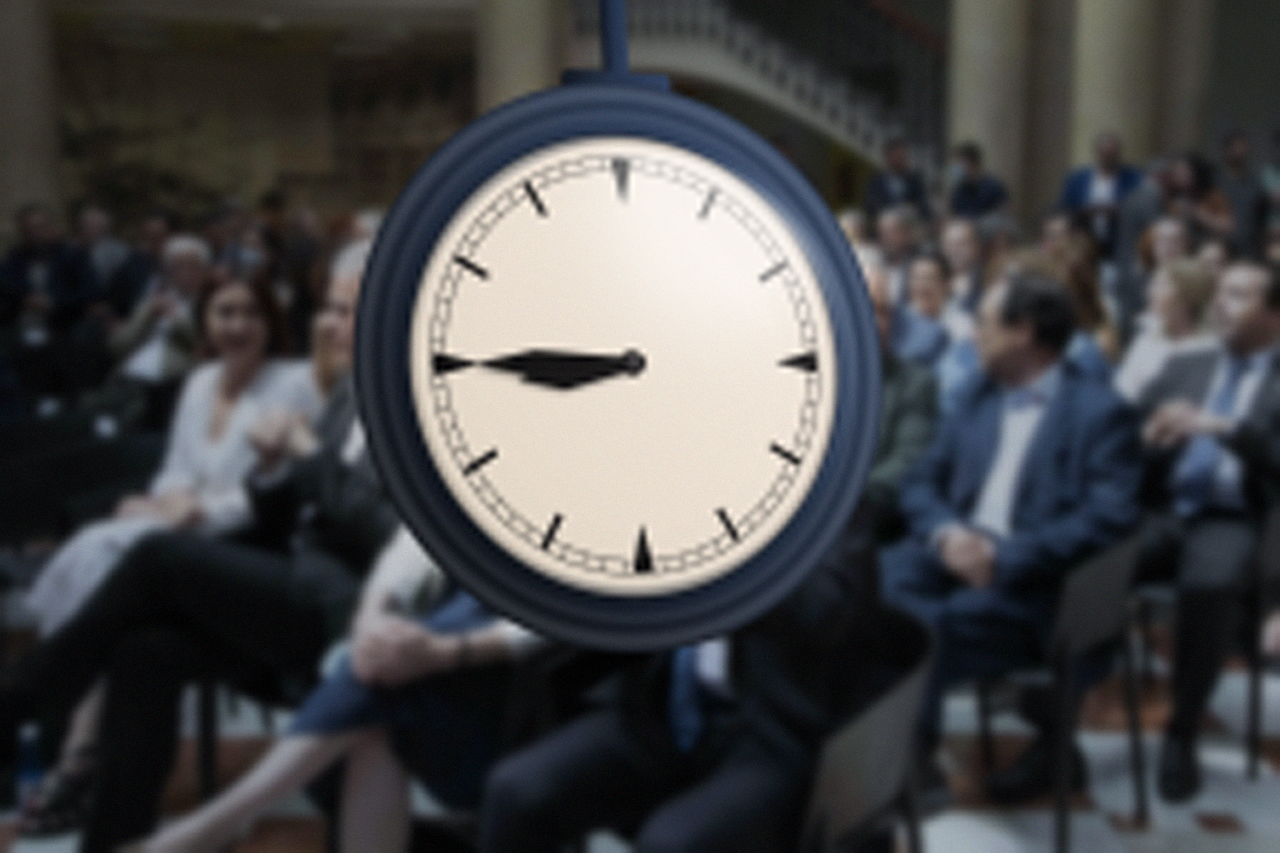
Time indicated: {"hour": 8, "minute": 45}
